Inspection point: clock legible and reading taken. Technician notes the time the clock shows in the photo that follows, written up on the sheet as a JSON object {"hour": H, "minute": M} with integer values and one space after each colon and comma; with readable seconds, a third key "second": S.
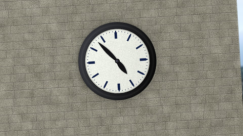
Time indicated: {"hour": 4, "minute": 53}
